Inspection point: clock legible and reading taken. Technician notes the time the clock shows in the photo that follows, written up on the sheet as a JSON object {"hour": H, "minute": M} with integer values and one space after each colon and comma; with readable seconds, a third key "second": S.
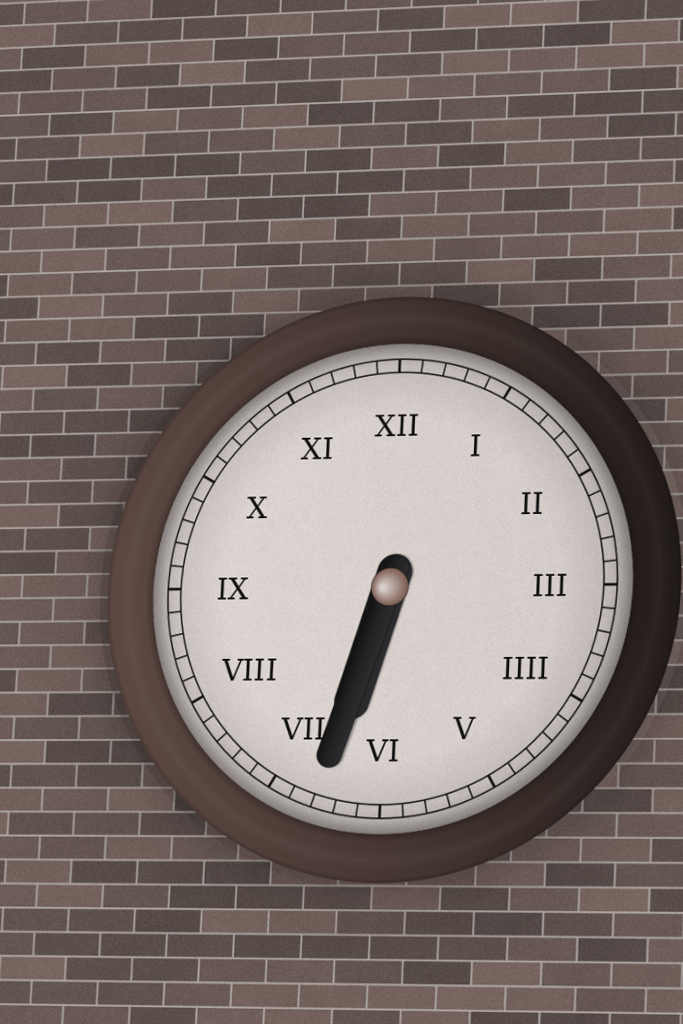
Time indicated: {"hour": 6, "minute": 33}
